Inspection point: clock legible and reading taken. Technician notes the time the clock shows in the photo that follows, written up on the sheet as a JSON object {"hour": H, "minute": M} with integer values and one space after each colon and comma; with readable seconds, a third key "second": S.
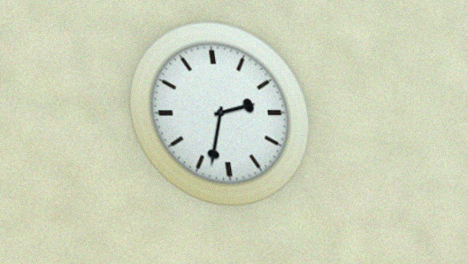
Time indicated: {"hour": 2, "minute": 33}
